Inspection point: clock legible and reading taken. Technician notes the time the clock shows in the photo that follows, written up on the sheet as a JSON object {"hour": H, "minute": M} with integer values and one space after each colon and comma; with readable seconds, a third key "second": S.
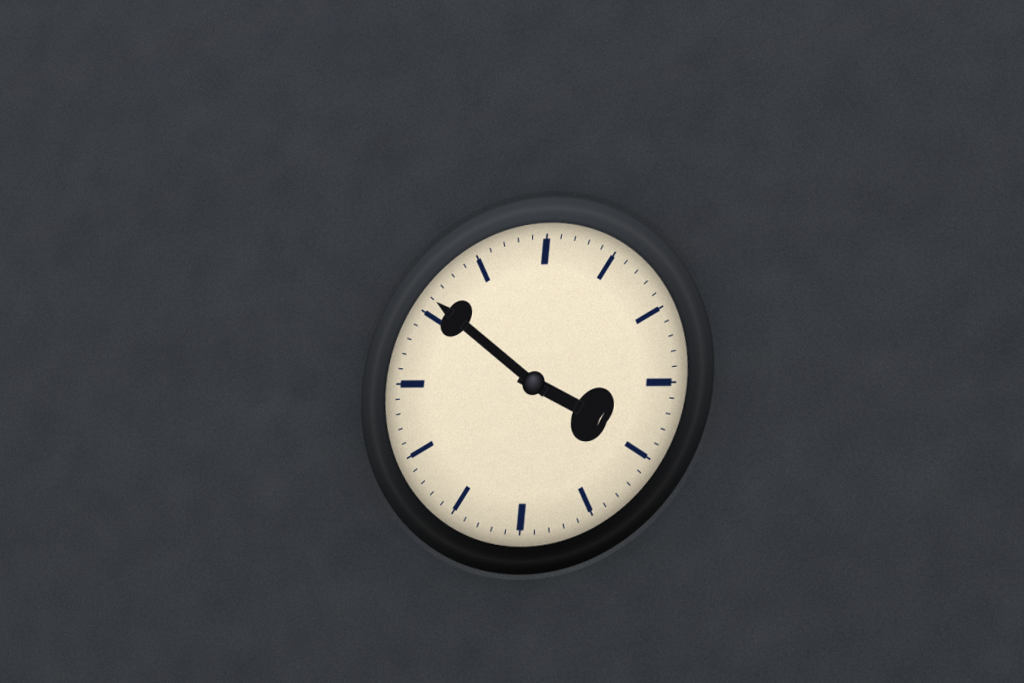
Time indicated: {"hour": 3, "minute": 51}
